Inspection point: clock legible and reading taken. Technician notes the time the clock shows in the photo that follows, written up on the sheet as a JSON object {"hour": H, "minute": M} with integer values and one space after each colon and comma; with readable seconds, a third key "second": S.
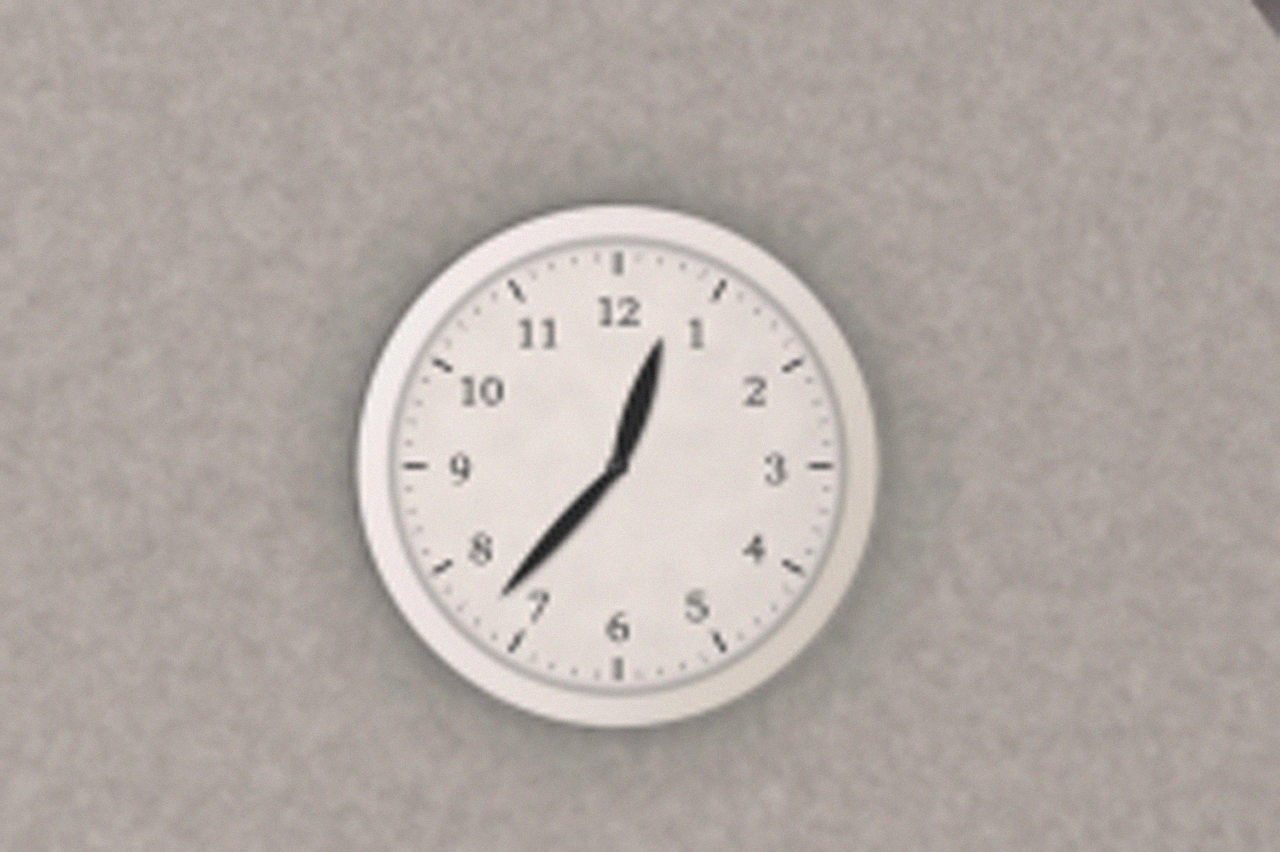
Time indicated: {"hour": 12, "minute": 37}
